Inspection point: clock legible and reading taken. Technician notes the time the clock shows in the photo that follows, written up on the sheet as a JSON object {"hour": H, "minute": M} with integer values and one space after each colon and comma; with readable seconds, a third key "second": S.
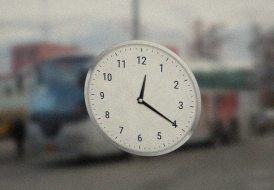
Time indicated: {"hour": 12, "minute": 20}
